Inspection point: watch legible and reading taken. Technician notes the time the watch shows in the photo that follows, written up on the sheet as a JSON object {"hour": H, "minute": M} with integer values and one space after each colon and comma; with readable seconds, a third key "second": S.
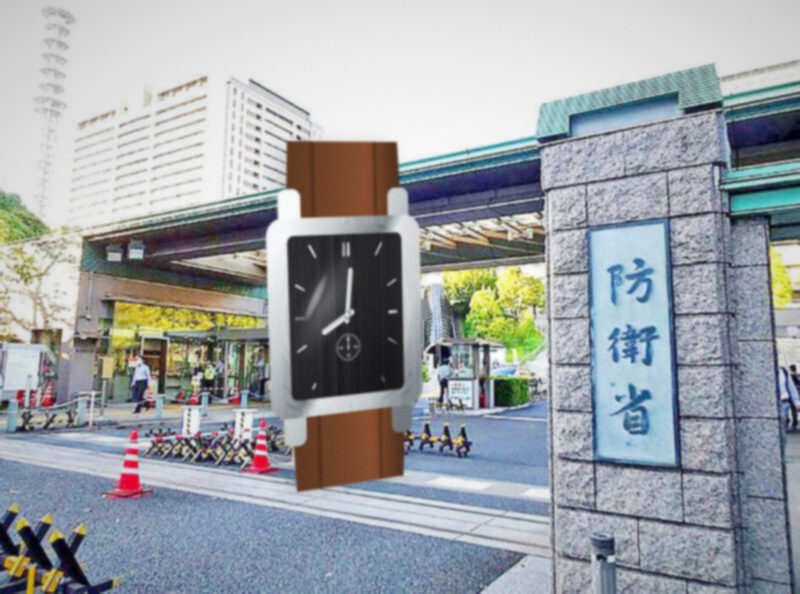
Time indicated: {"hour": 8, "minute": 1}
